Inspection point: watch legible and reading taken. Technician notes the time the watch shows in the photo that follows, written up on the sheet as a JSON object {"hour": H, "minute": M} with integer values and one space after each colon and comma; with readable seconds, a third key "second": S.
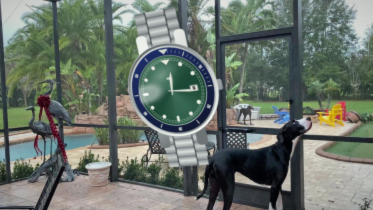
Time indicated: {"hour": 12, "minute": 16}
